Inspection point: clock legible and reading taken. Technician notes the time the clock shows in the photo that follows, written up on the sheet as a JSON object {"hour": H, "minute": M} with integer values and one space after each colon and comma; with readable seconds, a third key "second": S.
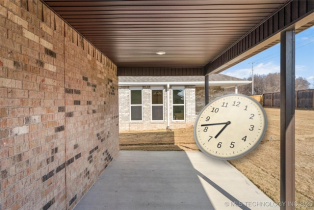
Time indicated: {"hour": 6, "minute": 42}
